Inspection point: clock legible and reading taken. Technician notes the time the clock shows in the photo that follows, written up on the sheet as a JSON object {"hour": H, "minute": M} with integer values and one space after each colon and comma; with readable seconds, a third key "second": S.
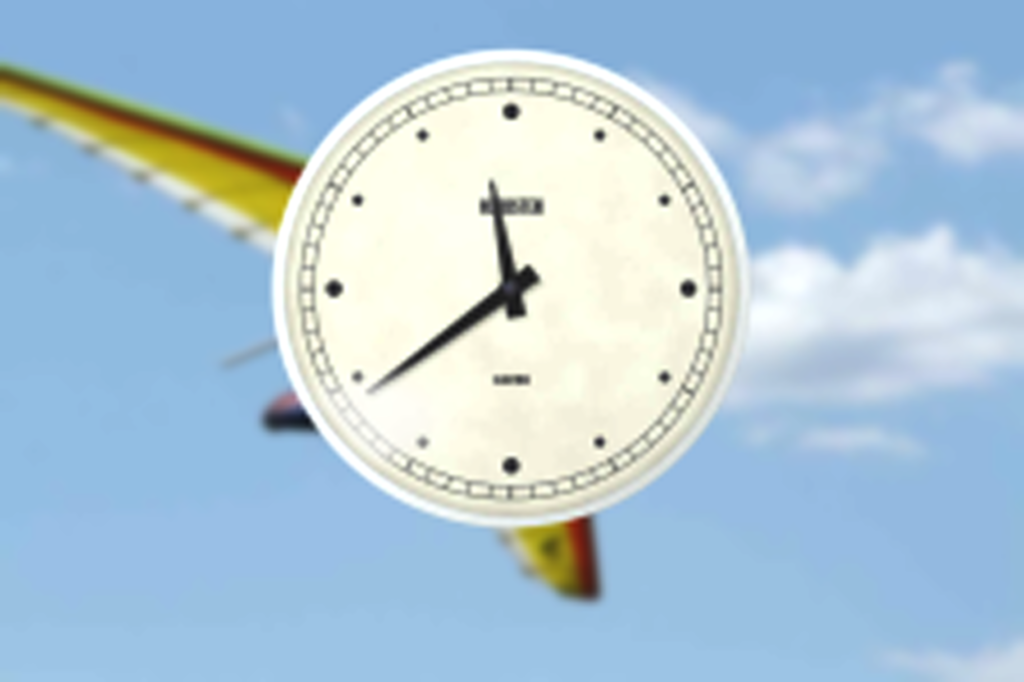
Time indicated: {"hour": 11, "minute": 39}
